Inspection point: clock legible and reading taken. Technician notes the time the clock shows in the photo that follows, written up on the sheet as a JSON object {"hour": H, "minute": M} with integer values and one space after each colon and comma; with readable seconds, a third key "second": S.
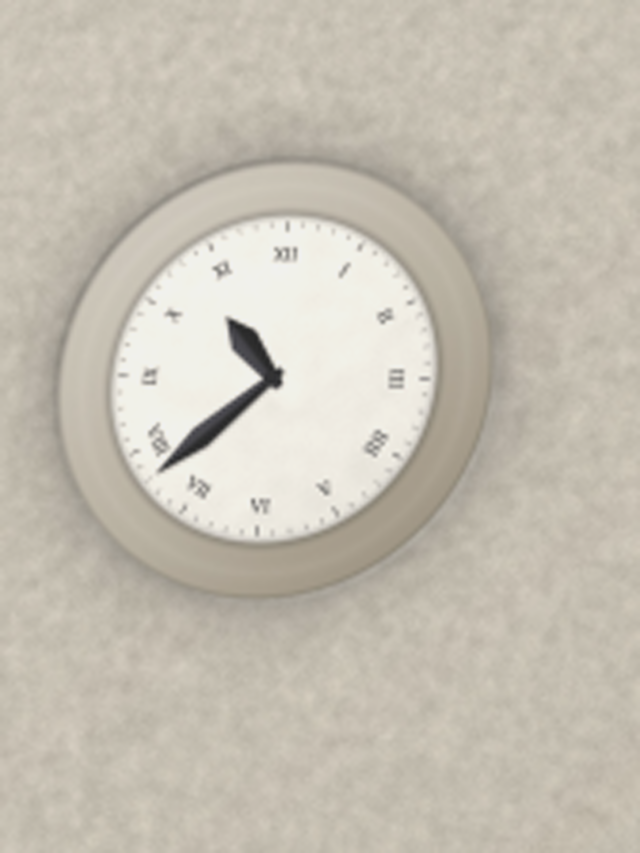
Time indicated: {"hour": 10, "minute": 38}
